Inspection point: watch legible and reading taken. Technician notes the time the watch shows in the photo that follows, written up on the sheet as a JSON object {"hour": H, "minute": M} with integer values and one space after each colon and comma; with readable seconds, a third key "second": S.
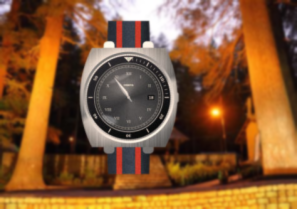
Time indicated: {"hour": 10, "minute": 54}
